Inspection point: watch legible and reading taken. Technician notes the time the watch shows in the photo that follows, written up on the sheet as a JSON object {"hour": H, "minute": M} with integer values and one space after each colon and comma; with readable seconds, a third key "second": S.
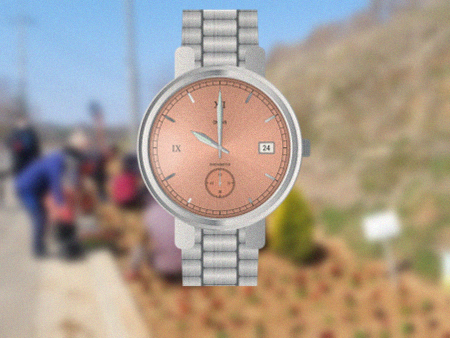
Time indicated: {"hour": 10, "minute": 0}
